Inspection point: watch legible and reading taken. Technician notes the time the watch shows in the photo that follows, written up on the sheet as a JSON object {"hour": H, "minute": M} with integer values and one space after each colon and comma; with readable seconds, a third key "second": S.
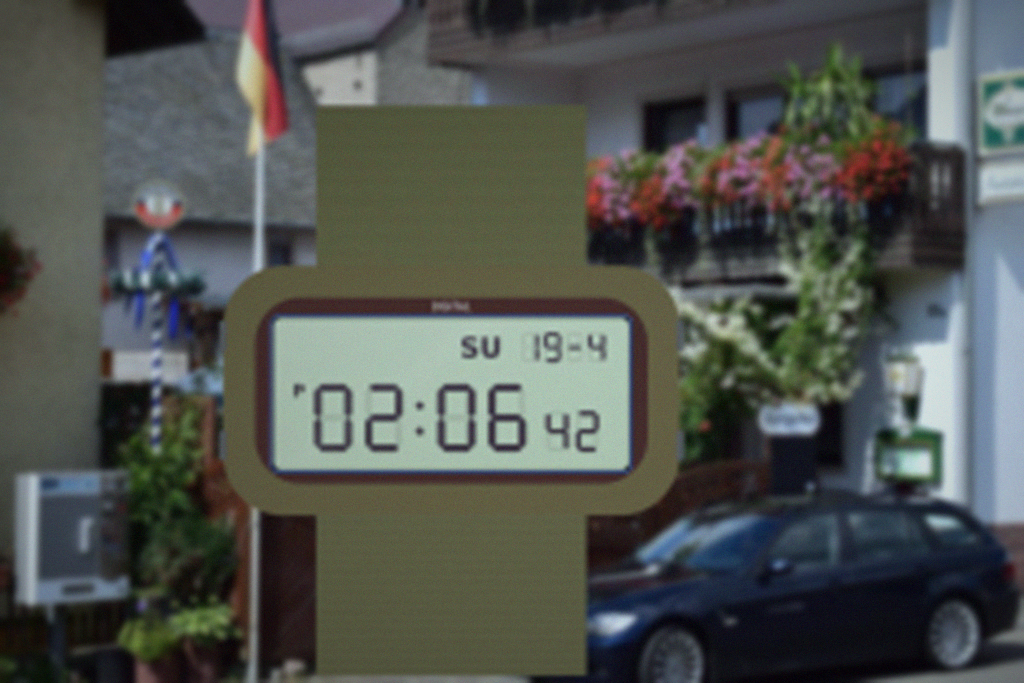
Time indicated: {"hour": 2, "minute": 6, "second": 42}
